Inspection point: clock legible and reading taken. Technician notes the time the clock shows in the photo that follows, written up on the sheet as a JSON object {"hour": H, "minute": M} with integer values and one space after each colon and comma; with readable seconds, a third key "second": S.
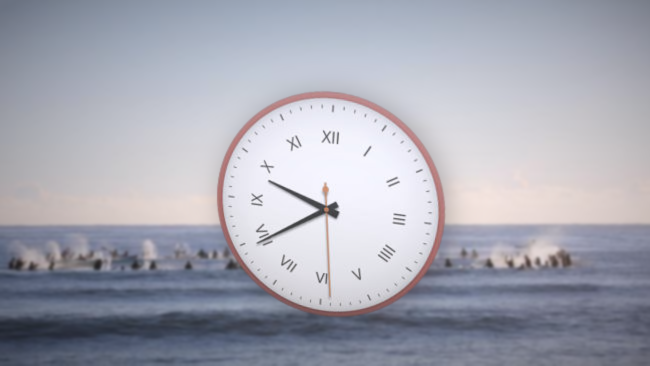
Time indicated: {"hour": 9, "minute": 39, "second": 29}
